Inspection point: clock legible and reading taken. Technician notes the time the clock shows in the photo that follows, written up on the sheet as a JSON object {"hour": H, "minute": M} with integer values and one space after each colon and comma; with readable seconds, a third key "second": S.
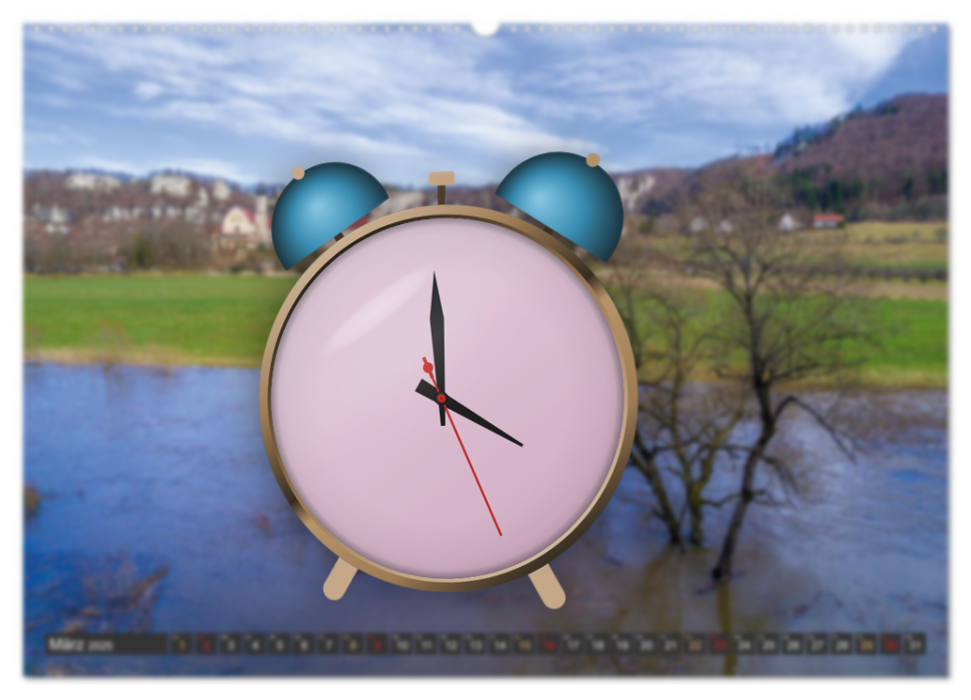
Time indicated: {"hour": 3, "minute": 59, "second": 26}
